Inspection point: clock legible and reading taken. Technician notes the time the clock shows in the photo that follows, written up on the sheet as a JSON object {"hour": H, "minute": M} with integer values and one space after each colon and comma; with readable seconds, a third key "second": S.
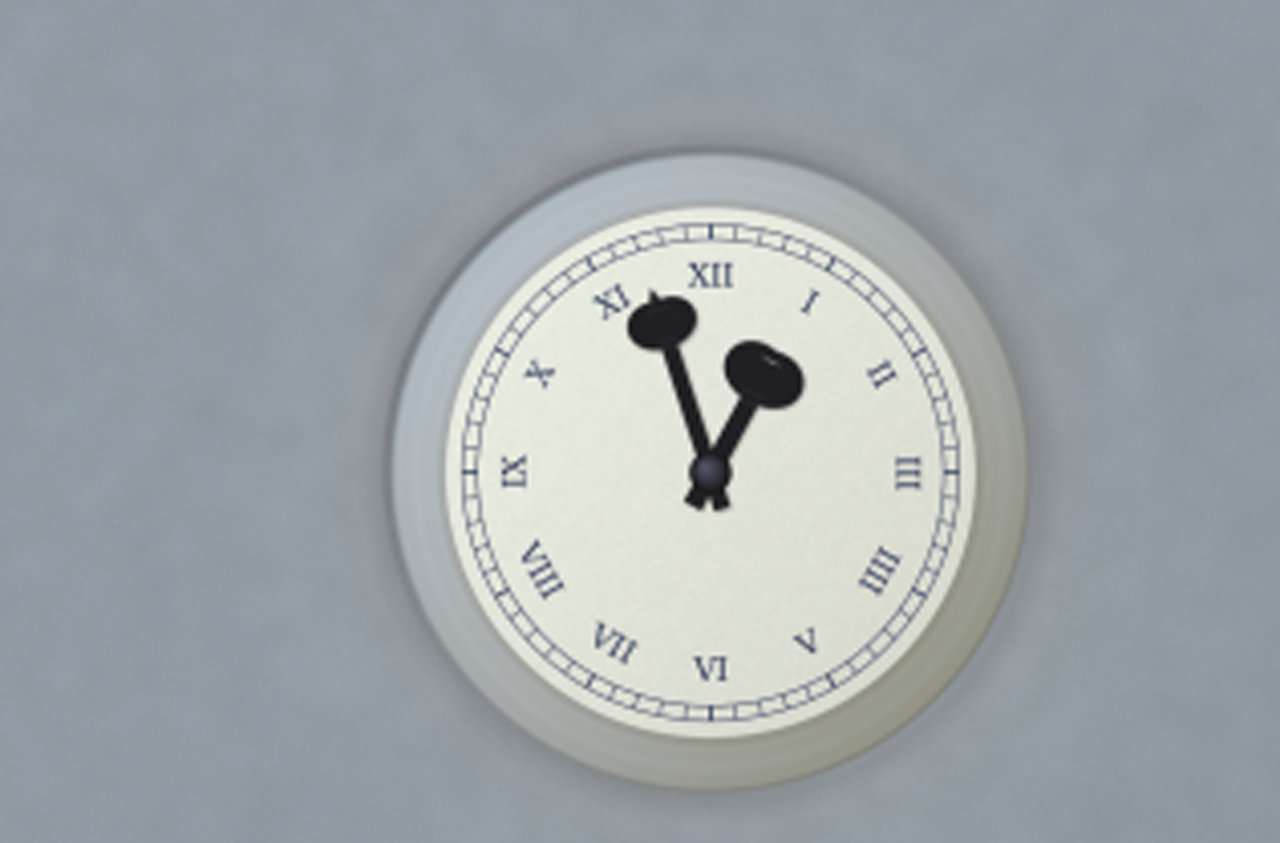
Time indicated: {"hour": 12, "minute": 57}
